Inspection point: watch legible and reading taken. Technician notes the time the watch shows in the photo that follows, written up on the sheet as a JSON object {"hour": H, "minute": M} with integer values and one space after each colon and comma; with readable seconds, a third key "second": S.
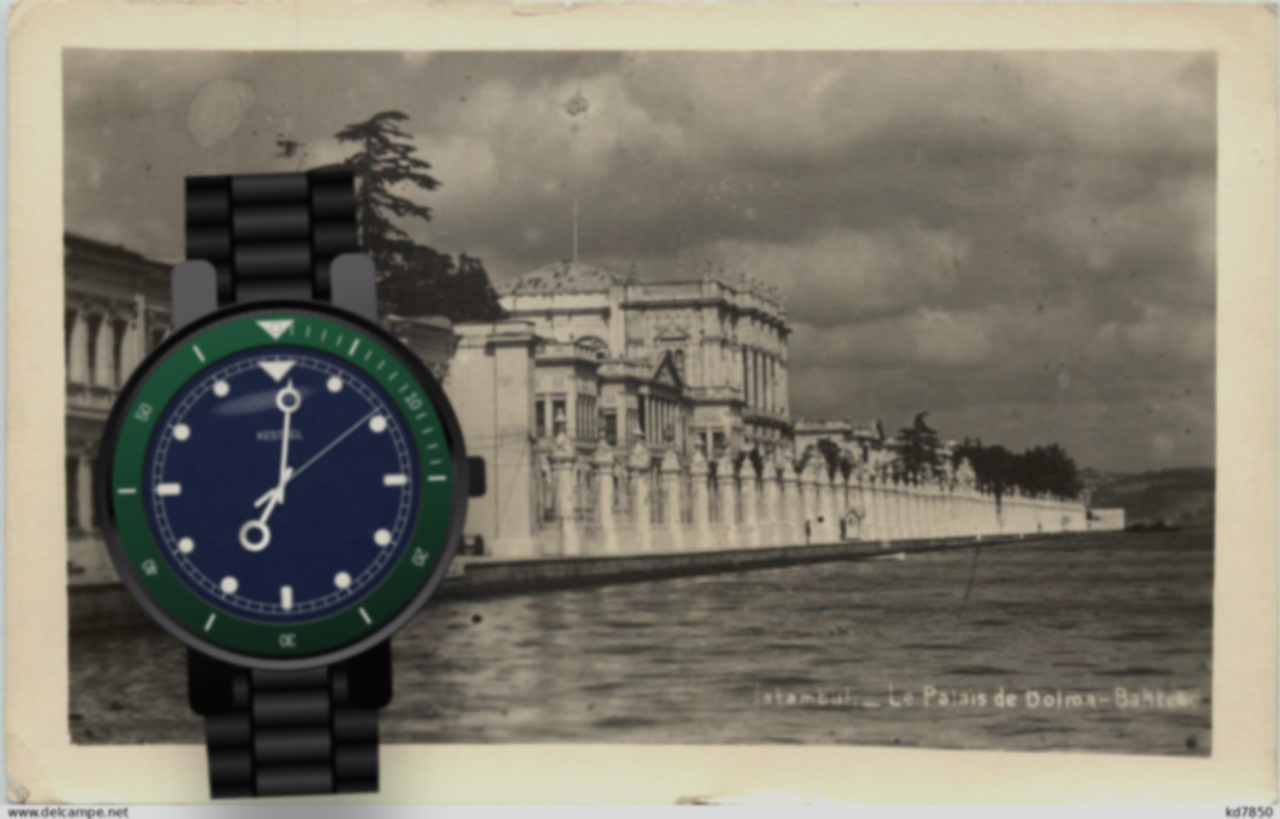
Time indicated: {"hour": 7, "minute": 1, "second": 9}
